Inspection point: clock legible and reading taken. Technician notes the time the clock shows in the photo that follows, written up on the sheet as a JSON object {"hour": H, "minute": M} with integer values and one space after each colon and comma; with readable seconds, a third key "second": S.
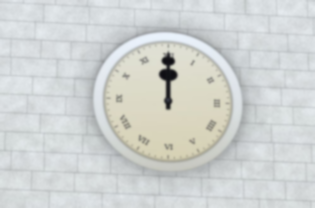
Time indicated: {"hour": 12, "minute": 0}
